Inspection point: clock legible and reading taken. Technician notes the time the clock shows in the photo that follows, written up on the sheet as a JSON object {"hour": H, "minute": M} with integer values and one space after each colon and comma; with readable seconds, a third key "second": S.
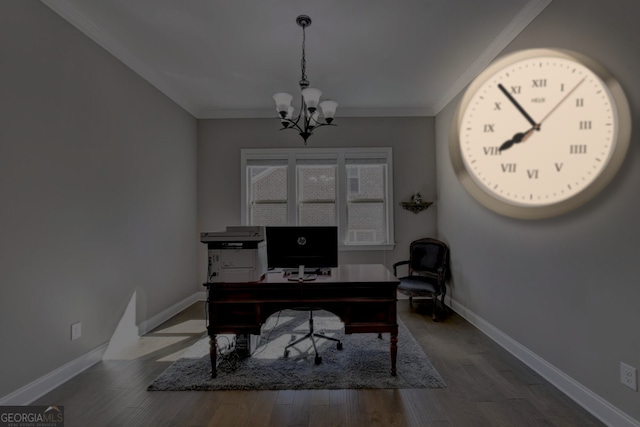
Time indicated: {"hour": 7, "minute": 53, "second": 7}
